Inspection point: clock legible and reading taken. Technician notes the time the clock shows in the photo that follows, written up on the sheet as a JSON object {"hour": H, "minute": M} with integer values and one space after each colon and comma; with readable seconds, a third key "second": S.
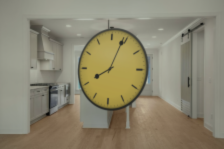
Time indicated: {"hour": 8, "minute": 4}
